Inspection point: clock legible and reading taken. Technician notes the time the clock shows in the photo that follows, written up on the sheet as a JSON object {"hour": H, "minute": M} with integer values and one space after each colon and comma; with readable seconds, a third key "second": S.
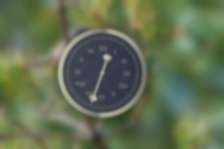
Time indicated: {"hour": 12, "minute": 33}
